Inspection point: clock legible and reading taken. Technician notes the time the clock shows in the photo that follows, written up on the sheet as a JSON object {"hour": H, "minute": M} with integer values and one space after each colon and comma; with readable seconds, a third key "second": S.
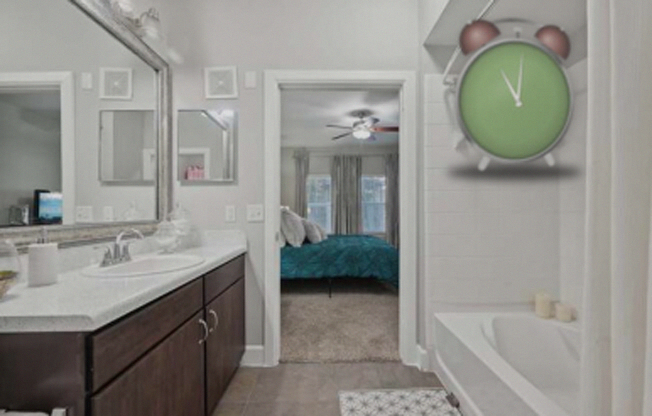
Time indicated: {"hour": 11, "minute": 1}
